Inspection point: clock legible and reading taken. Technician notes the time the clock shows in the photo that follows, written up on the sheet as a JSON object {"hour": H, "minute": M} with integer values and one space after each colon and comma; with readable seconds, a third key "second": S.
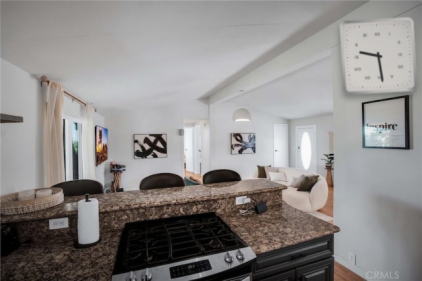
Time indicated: {"hour": 9, "minute": 29}
